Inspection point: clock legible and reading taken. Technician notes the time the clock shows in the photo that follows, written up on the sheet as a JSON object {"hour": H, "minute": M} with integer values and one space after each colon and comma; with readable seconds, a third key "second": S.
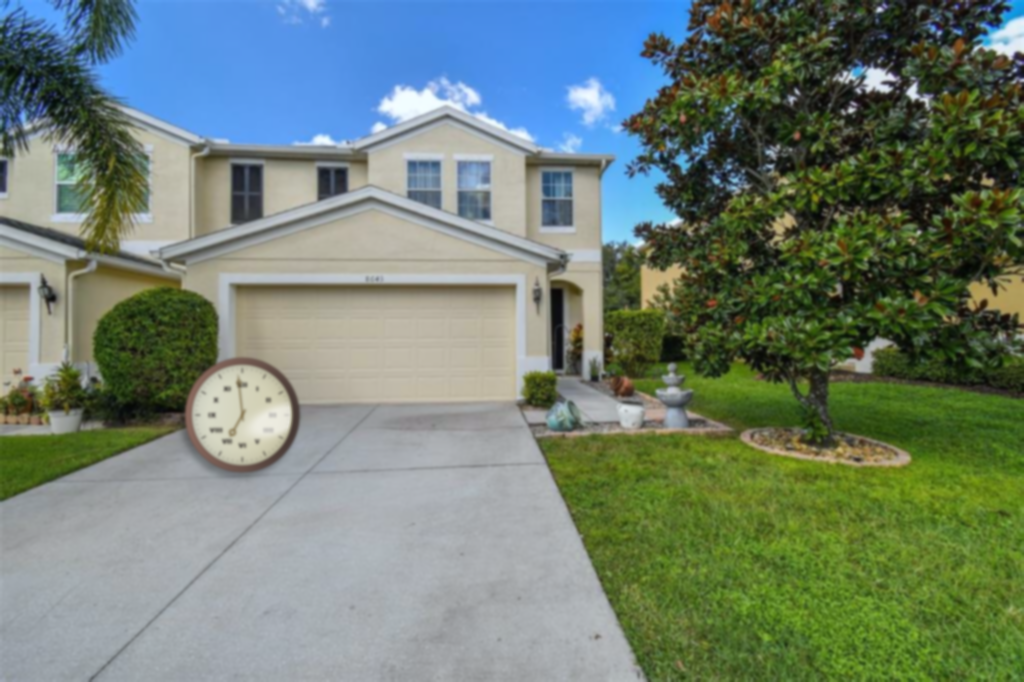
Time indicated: {"hour": 6, "minute": 59}
